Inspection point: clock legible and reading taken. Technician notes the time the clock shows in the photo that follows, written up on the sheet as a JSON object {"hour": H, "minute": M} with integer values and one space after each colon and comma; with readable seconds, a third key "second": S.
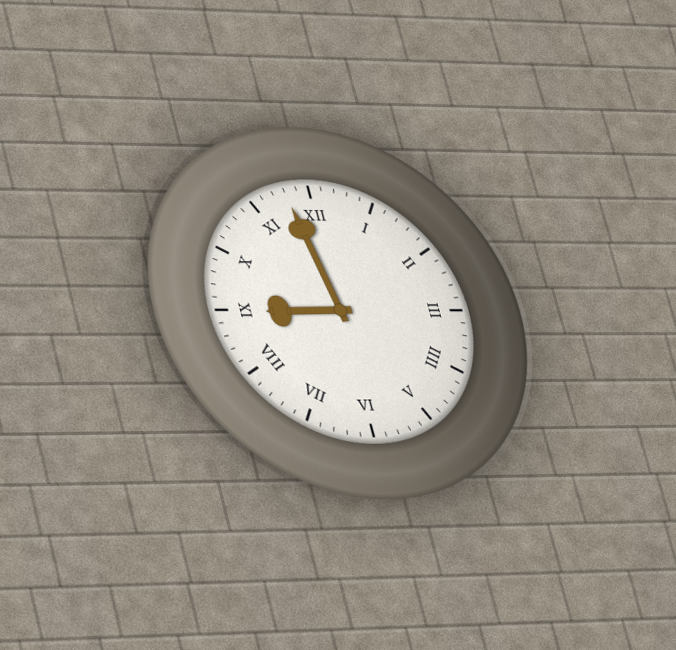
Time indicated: {"hour": 8, "minute": 58}
